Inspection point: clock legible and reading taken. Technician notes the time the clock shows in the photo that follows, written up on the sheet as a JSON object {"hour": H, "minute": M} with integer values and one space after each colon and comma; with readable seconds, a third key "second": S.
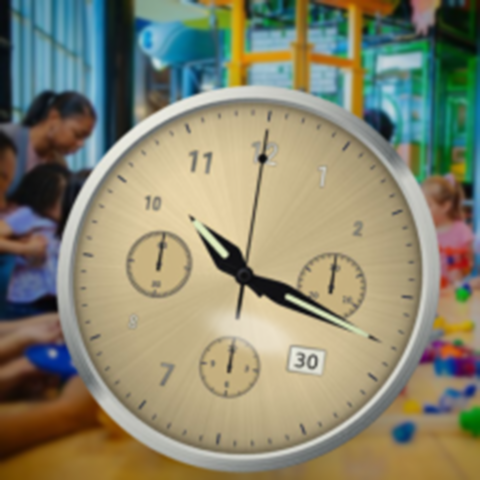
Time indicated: {"hour": 10, "minute": 18}
